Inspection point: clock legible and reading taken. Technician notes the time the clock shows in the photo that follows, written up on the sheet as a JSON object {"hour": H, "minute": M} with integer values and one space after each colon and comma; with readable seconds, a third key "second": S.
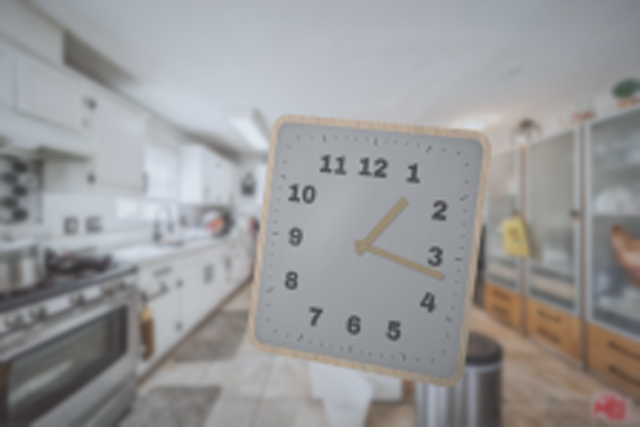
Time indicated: {"hour": 1, "minute": 17}
